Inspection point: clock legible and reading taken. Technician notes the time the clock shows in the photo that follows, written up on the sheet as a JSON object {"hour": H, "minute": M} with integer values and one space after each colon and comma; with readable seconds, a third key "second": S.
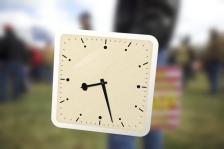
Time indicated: {"hour": 8, "minute": 27}
